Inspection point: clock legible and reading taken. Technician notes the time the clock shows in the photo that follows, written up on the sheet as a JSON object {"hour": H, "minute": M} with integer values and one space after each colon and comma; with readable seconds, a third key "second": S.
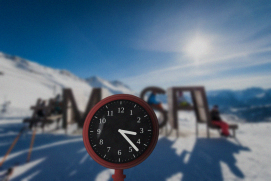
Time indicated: {"hour": 3, "minute": 23}
